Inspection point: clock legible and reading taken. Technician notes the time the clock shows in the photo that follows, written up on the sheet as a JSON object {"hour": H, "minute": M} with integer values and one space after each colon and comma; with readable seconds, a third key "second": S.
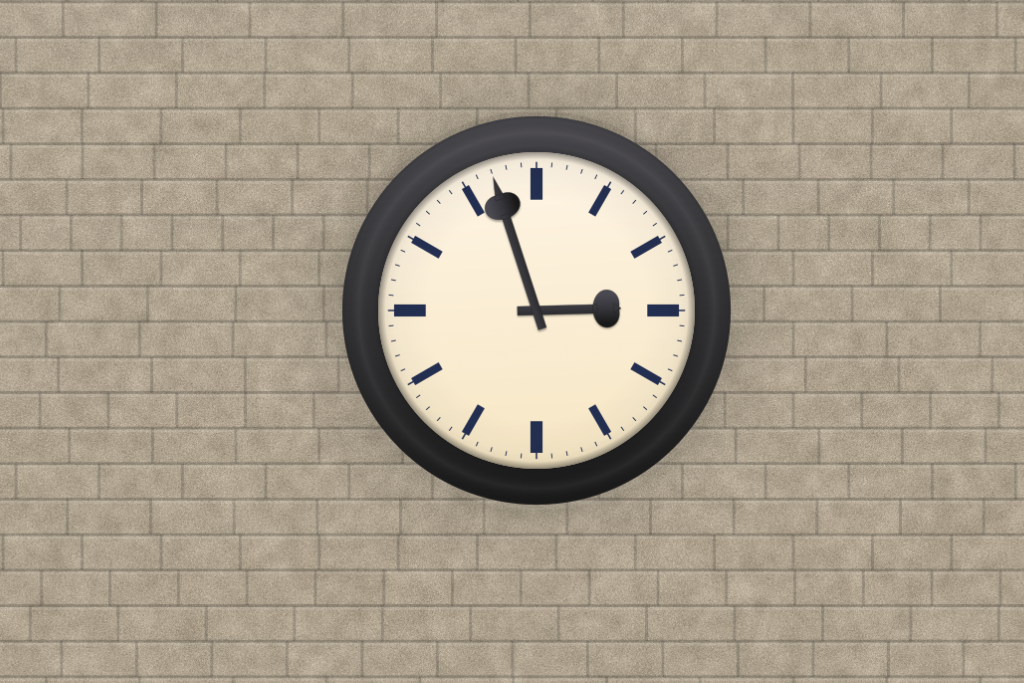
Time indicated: {"hour": 2, "minute": 57}
